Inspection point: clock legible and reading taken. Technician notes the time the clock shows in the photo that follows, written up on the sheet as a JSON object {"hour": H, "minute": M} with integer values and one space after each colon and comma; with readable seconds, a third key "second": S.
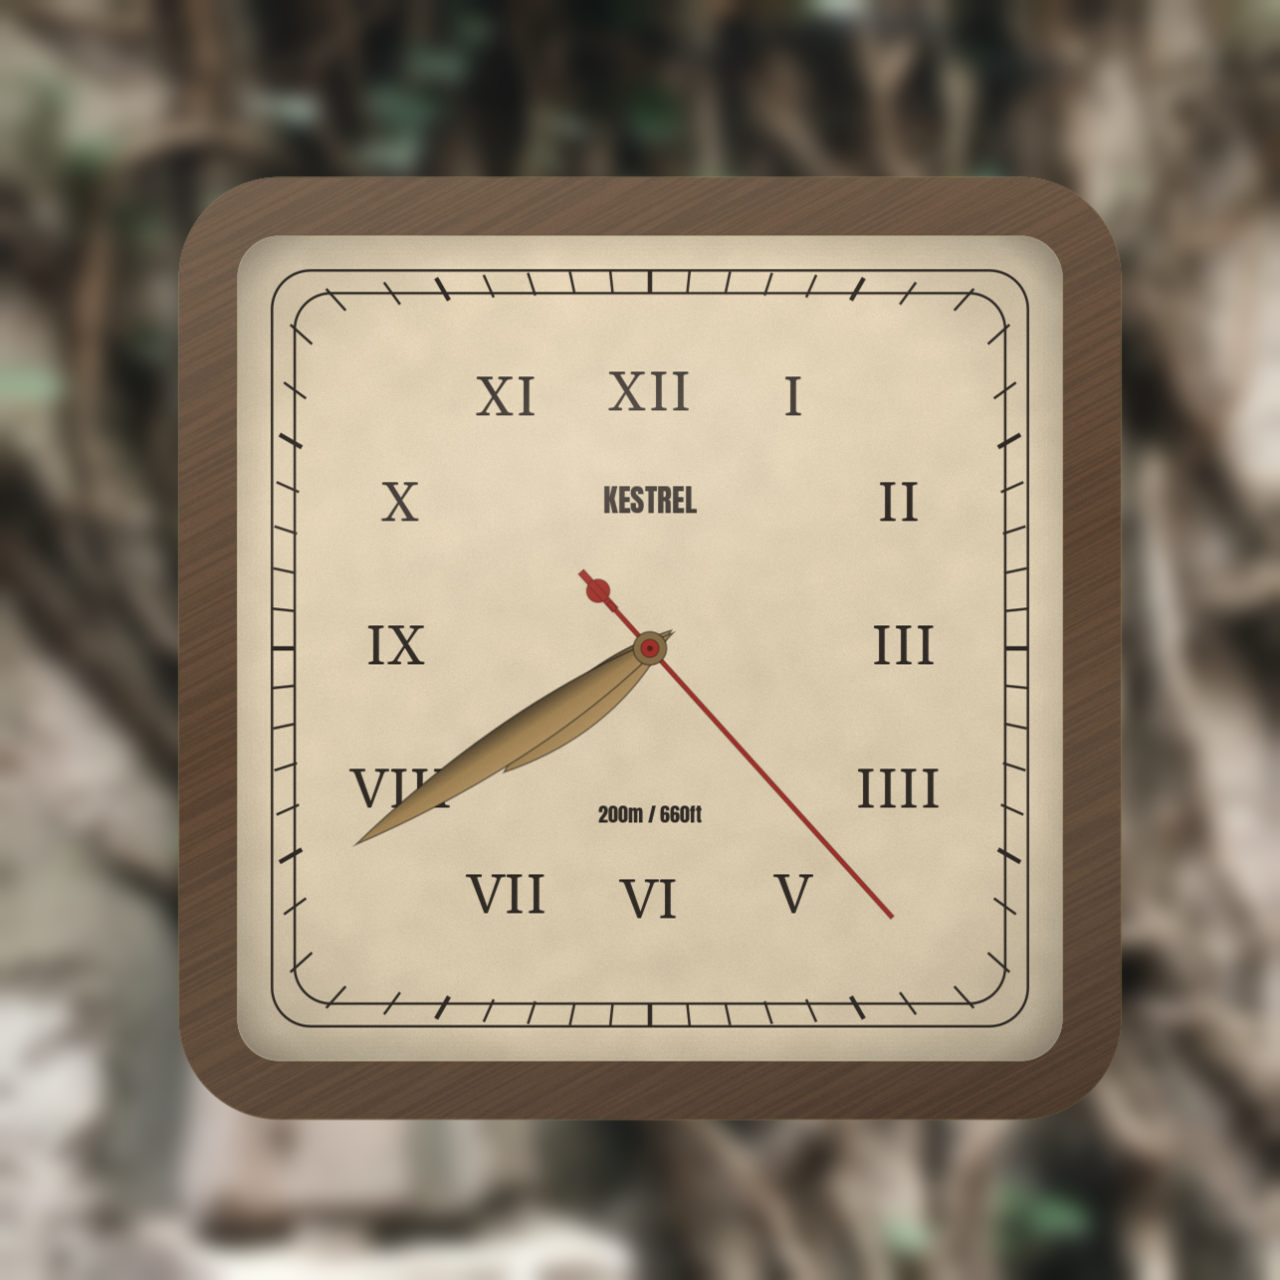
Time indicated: {"hour": 7, "minute": 39, "second": 23}
